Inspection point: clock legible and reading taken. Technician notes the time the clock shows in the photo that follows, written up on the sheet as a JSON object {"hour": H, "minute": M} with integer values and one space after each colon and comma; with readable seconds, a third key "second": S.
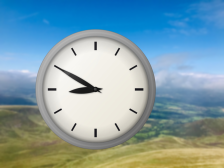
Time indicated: {"hour": 8, "minute": 50}
